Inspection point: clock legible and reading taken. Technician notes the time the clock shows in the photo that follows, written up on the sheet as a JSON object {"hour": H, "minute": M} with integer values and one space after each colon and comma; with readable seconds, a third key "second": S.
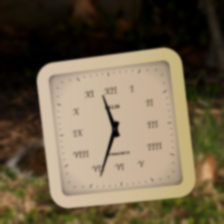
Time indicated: {"hour": 11, "minute": 34}
